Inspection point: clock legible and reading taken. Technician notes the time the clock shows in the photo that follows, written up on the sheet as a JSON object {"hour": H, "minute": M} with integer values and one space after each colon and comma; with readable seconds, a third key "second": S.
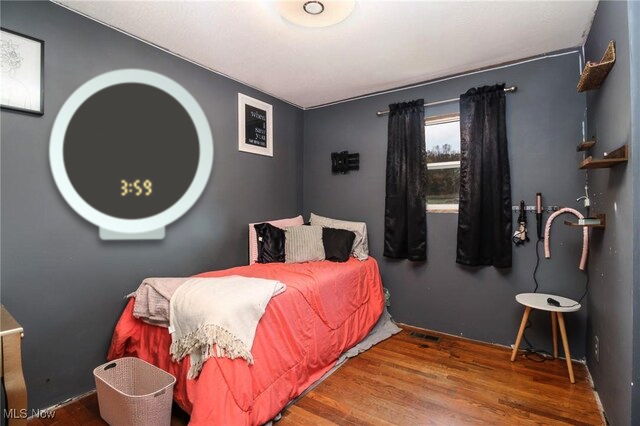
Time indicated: {"hour": 3, "minute": 59}
